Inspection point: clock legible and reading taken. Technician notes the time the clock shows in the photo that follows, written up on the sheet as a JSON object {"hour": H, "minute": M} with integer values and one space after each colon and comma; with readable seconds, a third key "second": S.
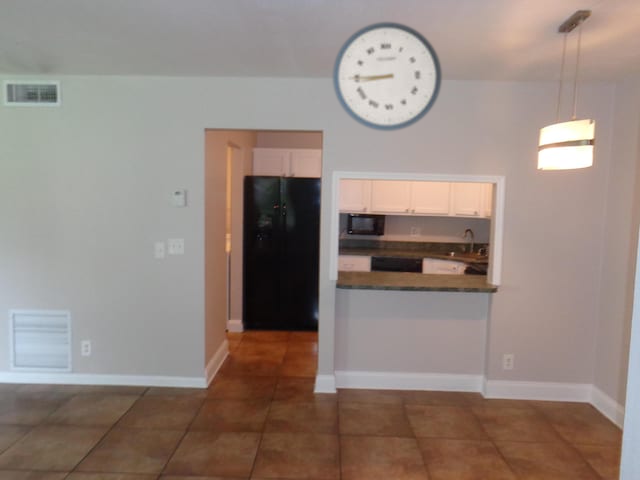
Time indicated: {"hour": 8, "minute": 45}
